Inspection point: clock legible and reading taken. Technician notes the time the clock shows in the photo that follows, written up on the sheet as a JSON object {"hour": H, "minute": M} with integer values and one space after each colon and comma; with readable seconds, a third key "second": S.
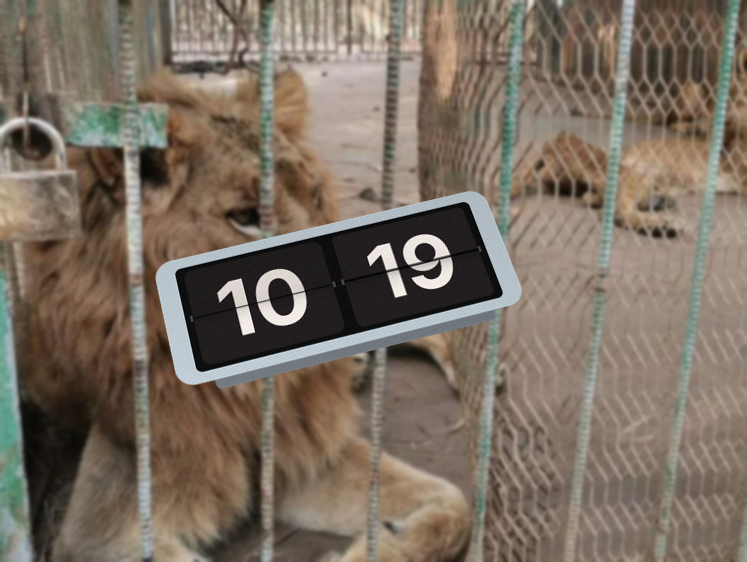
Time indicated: {"hour": 10, "minute": 19}
